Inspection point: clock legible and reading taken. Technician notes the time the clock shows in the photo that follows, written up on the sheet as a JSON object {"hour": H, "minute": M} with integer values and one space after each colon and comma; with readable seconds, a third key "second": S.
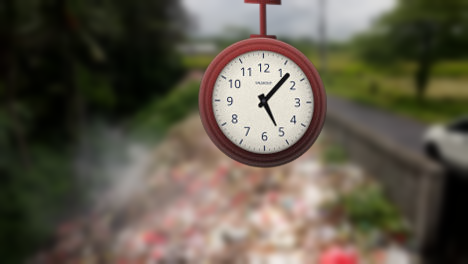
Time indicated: {"hour": 5, "minute": 7}
